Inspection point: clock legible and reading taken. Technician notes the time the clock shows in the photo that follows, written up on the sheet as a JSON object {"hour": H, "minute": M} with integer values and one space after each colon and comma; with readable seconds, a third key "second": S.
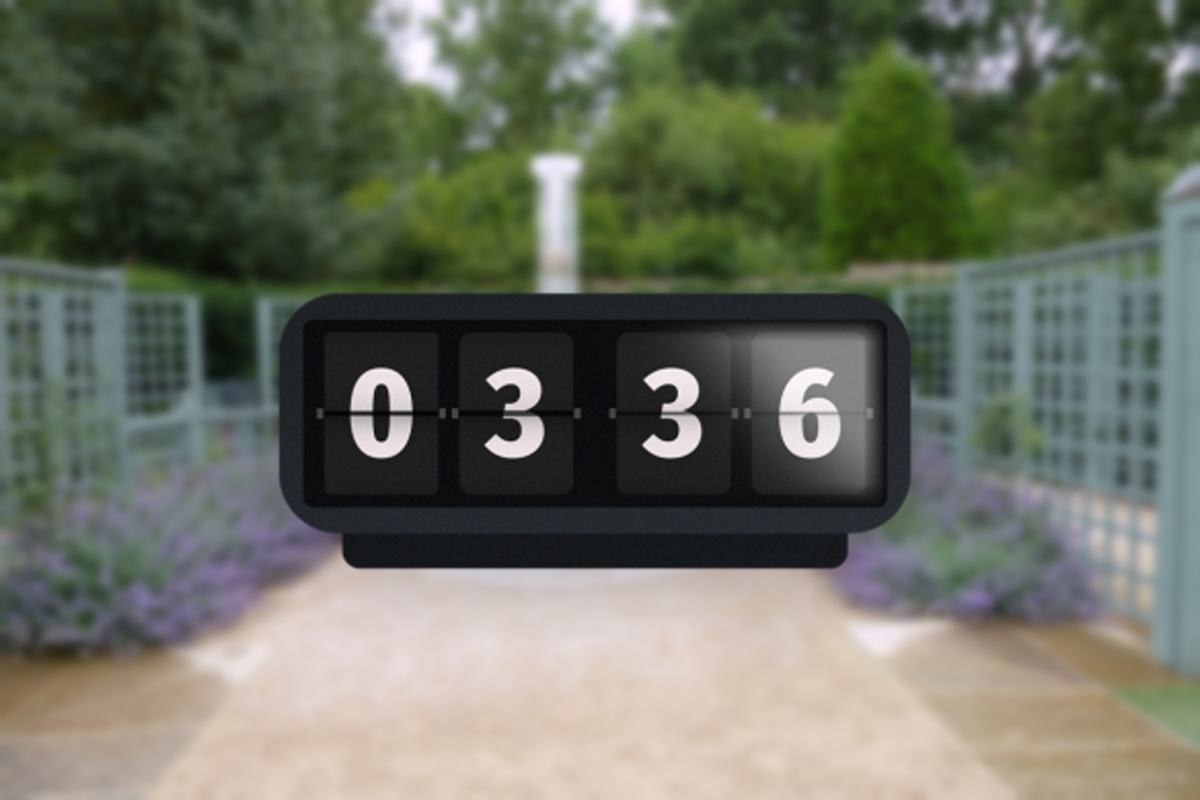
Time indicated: {"hour": 3, "minute": 36}
